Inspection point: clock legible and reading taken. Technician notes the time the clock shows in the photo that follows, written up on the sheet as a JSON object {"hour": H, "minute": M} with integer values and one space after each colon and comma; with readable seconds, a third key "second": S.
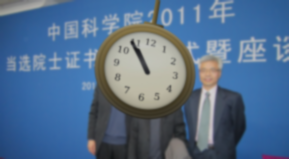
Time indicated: {"hour": 10, "minute": 54}
